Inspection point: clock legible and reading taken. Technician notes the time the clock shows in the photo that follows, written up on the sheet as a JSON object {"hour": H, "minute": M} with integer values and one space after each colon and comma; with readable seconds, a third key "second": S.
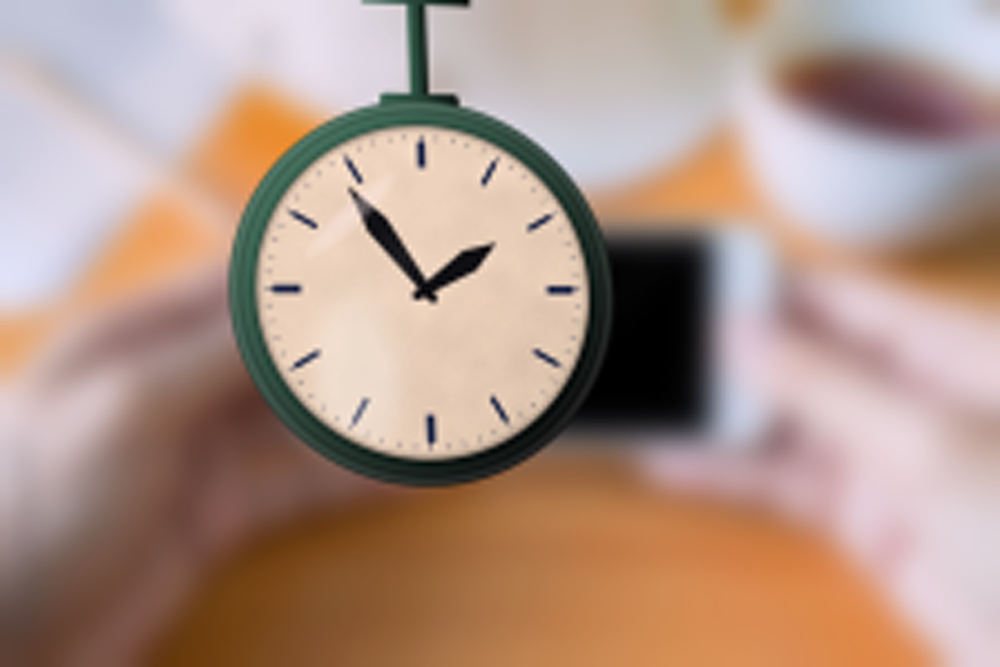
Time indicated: {"hour": 1, "minute": 54}
